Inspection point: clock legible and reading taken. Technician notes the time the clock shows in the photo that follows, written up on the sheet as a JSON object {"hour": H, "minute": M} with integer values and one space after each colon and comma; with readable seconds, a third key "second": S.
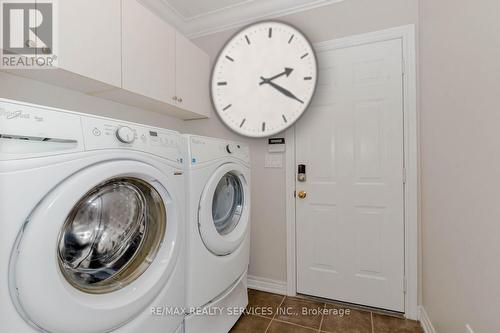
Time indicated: {"hour": 2, "minute": 20}
